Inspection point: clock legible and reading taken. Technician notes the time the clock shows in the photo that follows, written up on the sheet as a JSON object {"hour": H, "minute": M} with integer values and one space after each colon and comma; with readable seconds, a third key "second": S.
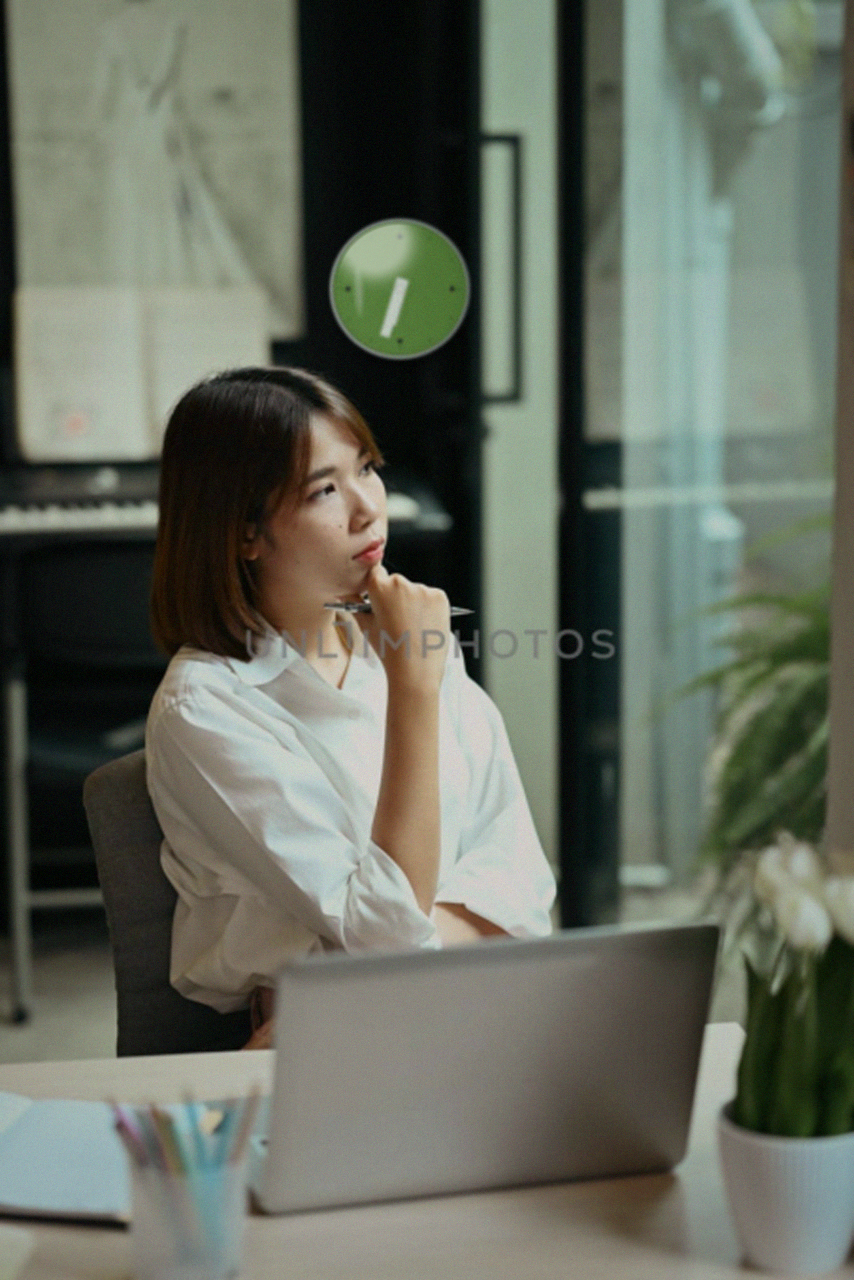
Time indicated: {"hour": 6, "minute": 33}
